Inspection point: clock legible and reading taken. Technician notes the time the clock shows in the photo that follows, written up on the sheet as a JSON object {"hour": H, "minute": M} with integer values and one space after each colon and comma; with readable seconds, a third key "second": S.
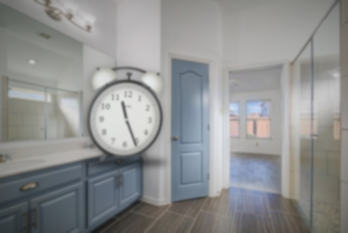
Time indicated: {"hour": 11, "minute": 26}
